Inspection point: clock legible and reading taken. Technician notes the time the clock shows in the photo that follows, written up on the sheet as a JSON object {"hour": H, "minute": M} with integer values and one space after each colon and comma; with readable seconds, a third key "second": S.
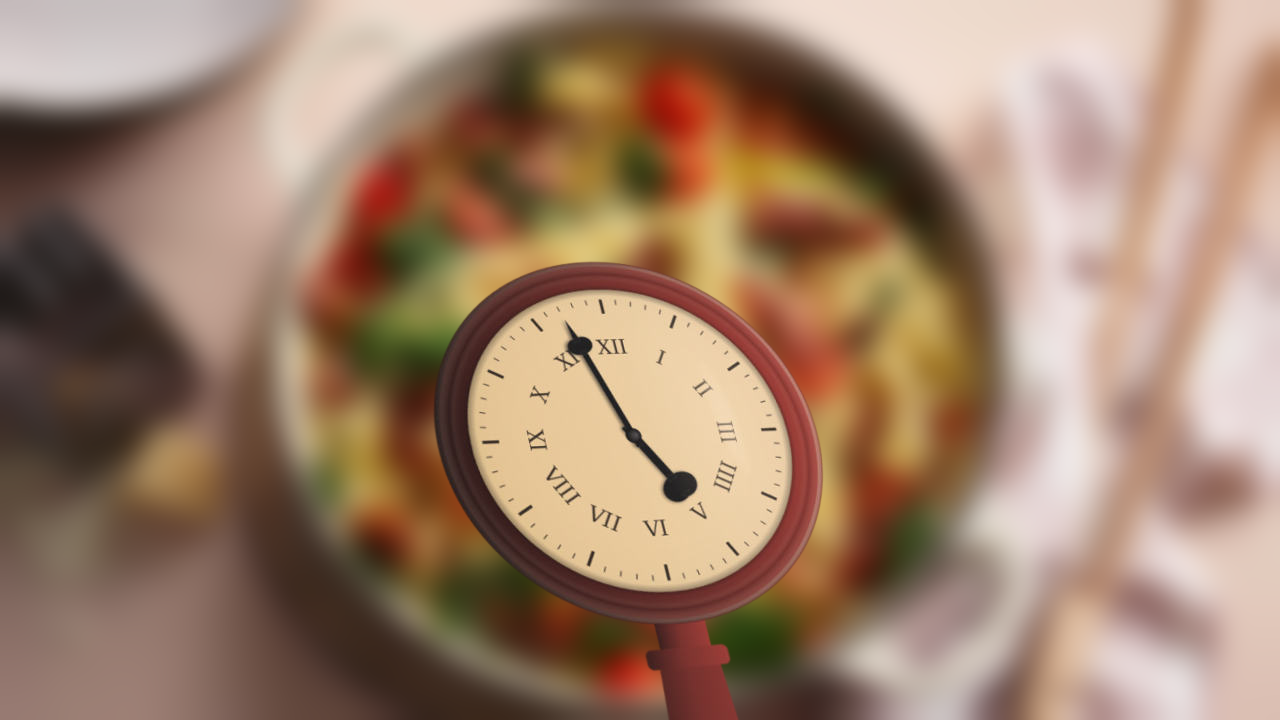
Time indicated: {"hour": 4, "minute": 57}
